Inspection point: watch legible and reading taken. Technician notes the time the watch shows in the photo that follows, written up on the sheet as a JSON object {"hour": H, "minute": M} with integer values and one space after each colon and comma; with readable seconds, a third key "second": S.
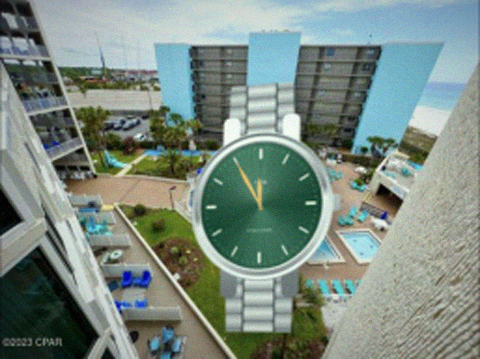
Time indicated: {"hour": 11, "minute": 55}
